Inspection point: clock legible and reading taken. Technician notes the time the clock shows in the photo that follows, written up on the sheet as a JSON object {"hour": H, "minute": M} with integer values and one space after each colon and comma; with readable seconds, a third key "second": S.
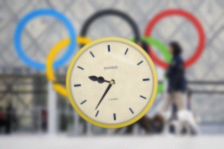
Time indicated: {"hour": 9, "minute": 36}
